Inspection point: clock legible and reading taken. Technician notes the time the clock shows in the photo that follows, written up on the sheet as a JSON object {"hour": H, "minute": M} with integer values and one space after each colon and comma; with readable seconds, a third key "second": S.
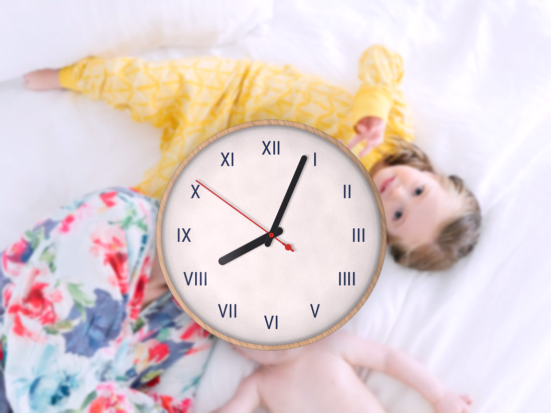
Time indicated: {"hour": 8, "minute": 3, "second": 51}
